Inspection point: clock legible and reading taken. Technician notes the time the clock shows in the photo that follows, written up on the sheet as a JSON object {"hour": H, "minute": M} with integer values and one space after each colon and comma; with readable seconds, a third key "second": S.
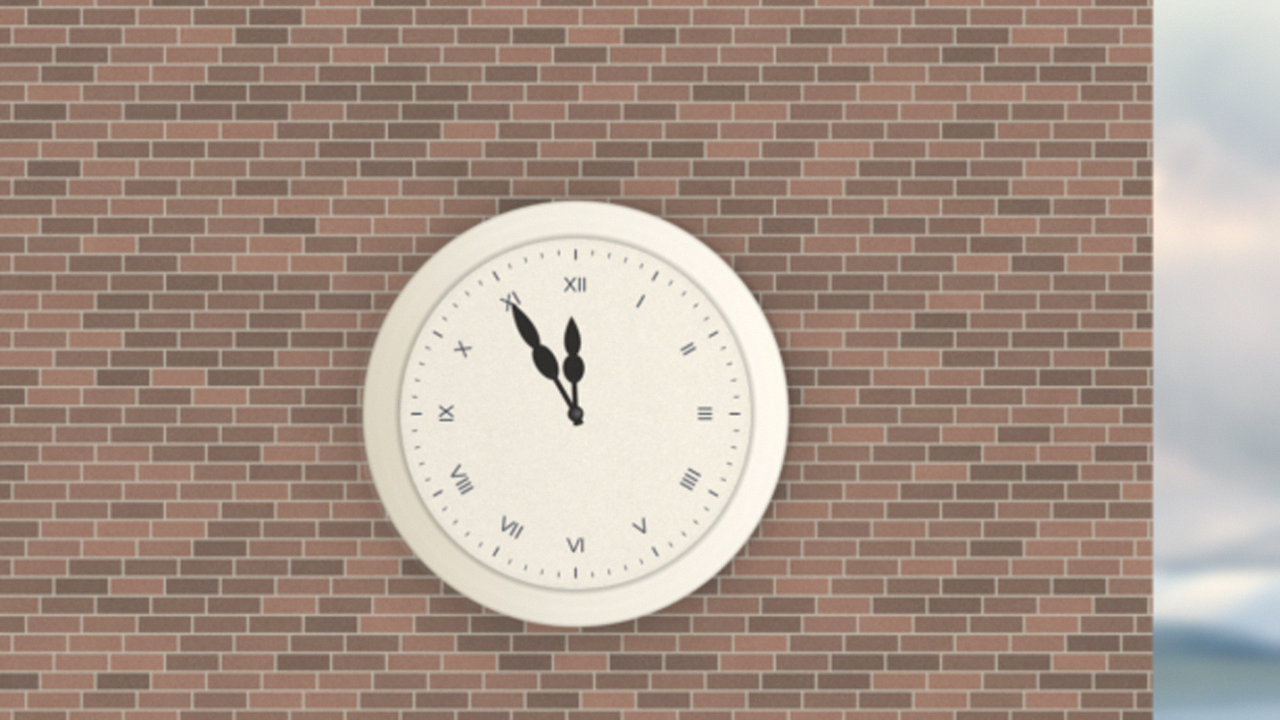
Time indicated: {"hour": 11, "minute": 55}
